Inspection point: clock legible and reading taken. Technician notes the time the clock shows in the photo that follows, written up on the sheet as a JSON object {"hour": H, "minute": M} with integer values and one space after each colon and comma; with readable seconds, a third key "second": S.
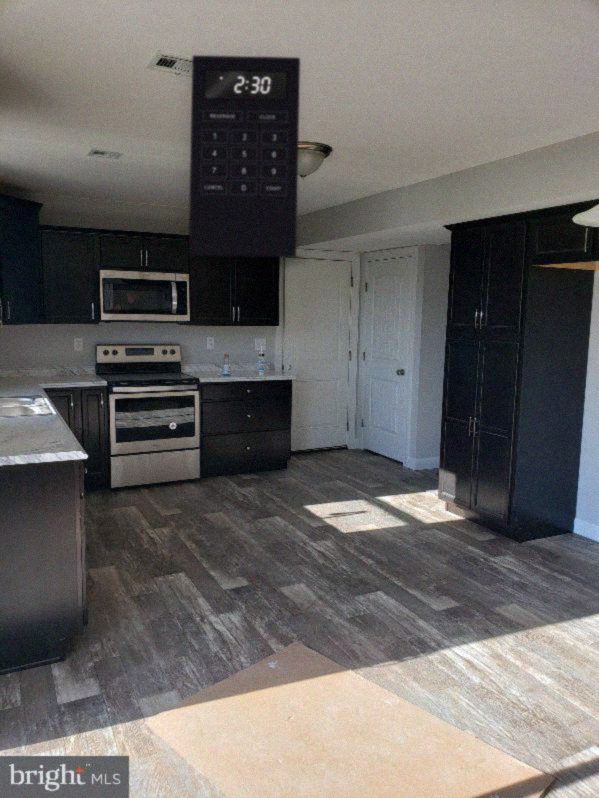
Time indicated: {"hour": 2, "minute": 30}
